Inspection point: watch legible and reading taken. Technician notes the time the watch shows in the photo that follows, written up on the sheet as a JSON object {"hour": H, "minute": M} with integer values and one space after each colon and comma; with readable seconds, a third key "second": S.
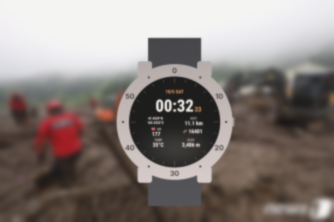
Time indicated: {"hour": 0, "minute": 32}
